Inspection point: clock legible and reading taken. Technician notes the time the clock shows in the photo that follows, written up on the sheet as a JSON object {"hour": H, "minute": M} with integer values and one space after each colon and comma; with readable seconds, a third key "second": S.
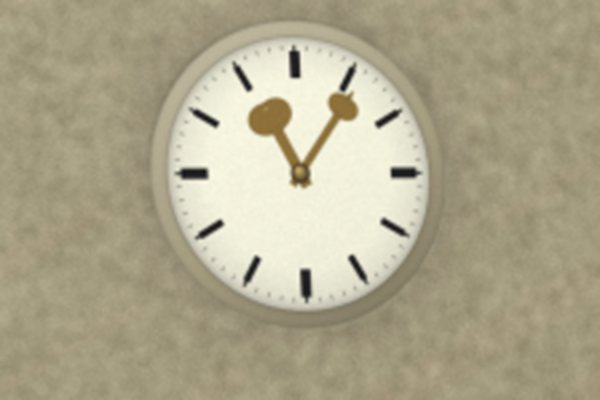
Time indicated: {"hour": 11, "minute": 6}
